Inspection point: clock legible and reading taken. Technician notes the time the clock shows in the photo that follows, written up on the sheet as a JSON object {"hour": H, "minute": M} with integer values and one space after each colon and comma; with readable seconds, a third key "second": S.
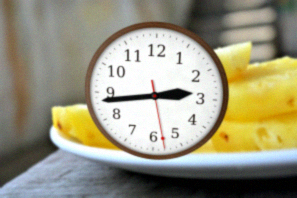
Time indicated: {"hour": 2, "minute": 43, "second": 28}
